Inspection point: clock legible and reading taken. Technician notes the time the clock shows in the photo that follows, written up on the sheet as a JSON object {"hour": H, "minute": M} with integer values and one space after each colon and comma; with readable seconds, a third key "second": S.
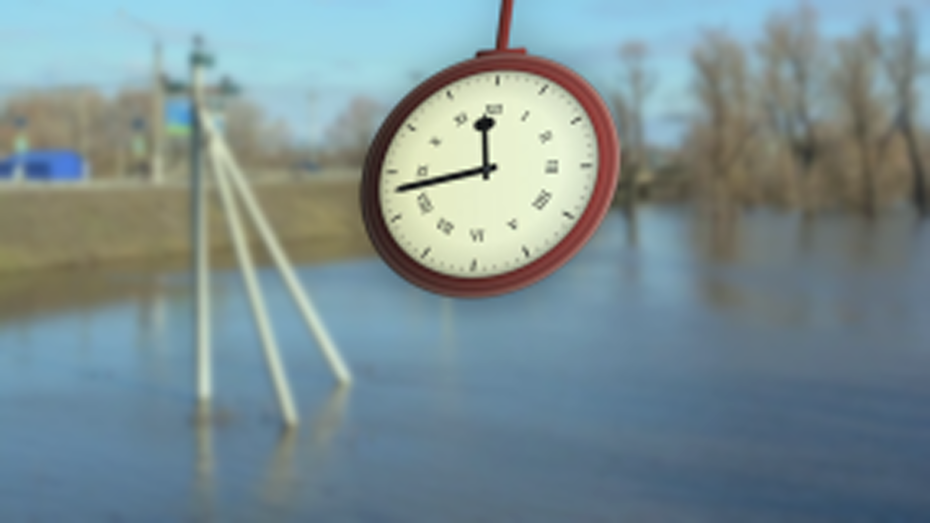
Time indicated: {"hour": 11, "minute": 43}
